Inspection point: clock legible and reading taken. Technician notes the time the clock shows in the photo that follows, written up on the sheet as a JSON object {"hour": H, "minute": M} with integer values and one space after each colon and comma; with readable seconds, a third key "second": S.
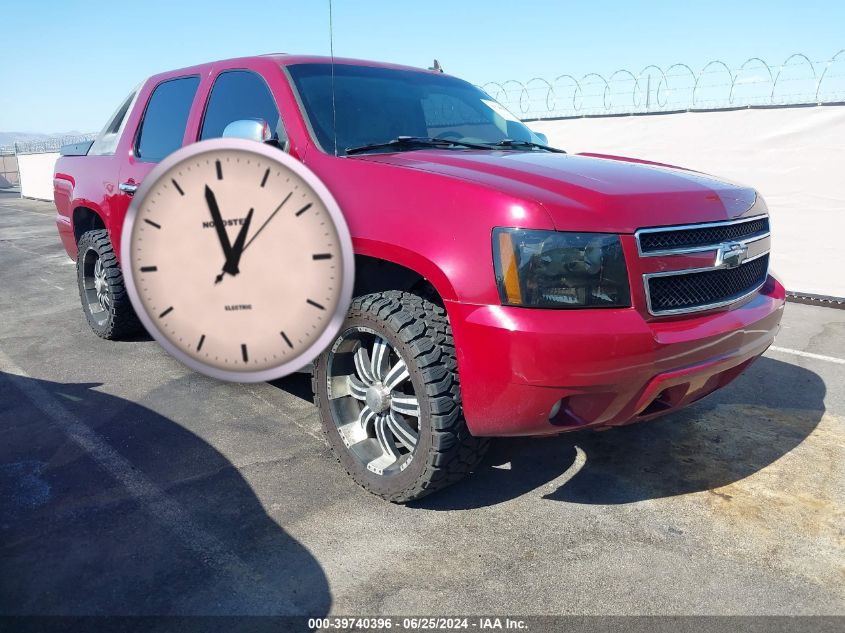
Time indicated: {"hour": 12, "minute": 58, "second": 8}
